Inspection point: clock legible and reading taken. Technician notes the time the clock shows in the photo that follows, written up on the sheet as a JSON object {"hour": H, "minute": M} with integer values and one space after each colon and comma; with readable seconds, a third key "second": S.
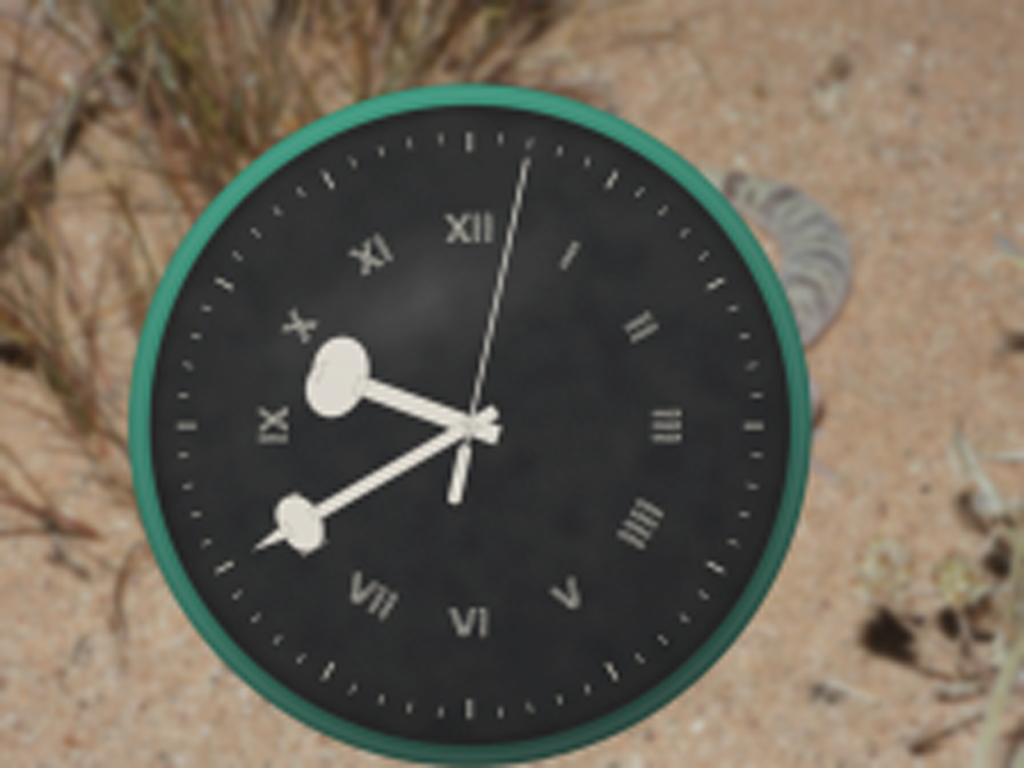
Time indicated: {"hour": 9, "minute": 40, "second": 2}
